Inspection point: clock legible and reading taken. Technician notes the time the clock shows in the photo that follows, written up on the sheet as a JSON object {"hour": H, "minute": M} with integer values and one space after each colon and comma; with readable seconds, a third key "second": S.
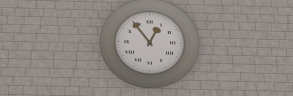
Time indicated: {"hour": 12, "minute": 54}
